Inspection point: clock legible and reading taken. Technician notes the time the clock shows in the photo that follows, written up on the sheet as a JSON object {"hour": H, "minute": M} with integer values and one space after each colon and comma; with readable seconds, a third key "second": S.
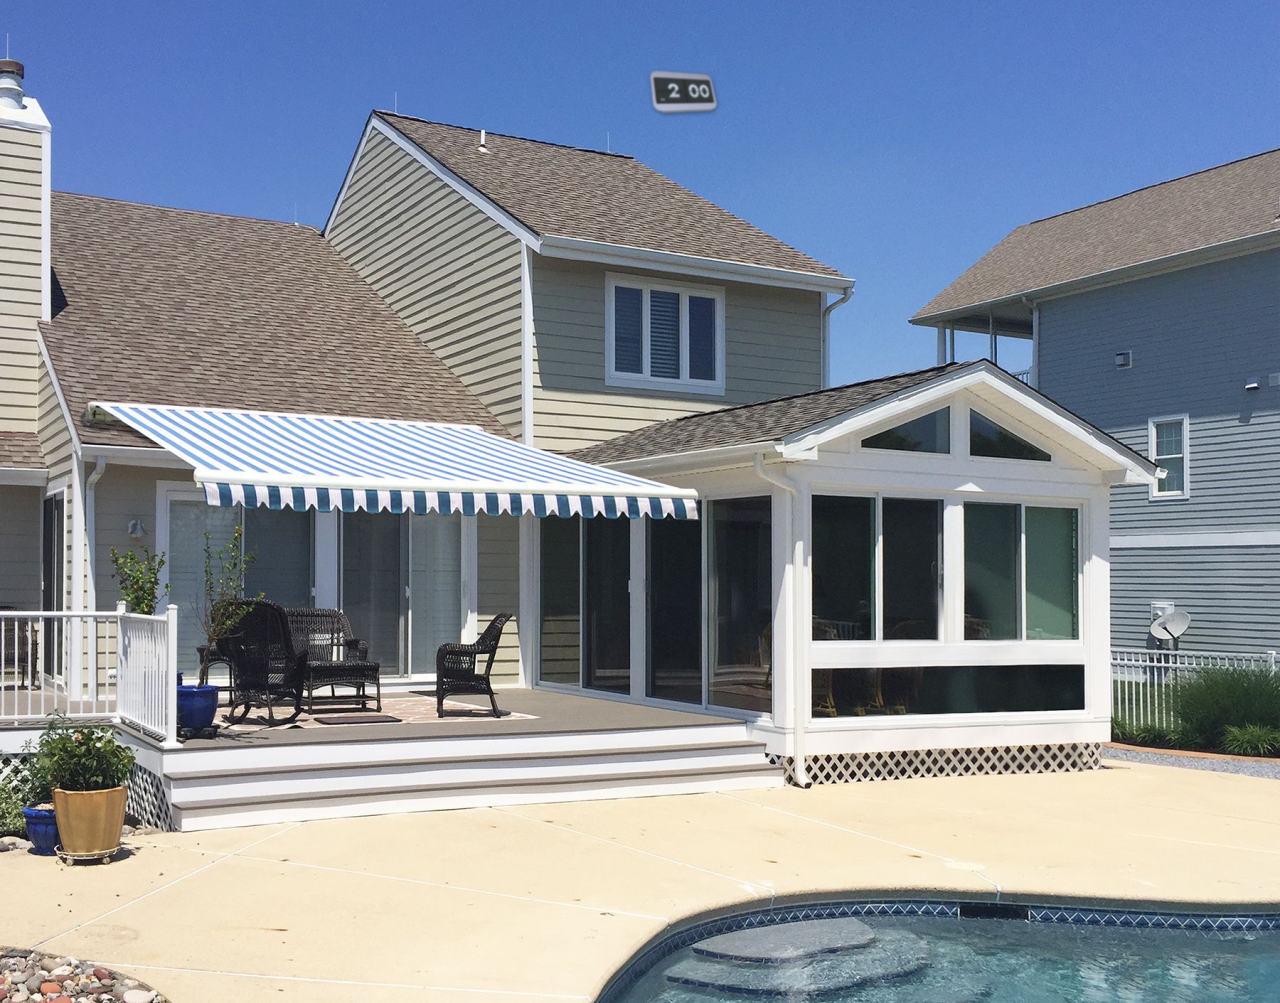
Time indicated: {"hour": 2, "minute": 0}
